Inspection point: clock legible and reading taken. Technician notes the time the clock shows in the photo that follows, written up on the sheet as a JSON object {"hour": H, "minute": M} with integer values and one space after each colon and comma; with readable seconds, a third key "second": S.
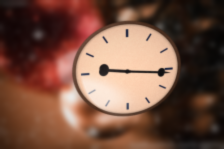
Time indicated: {"hour": 9, "minute": 16}
